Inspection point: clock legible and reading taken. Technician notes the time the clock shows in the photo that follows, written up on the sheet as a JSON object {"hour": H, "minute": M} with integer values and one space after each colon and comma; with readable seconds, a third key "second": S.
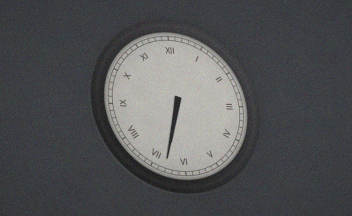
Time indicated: {"hour": 6, "minute": 33}
